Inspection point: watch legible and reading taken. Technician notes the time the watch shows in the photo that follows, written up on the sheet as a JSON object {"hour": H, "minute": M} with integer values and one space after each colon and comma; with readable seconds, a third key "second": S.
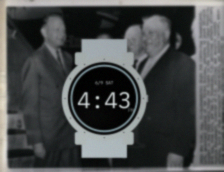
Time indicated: {"hour": 4, "minute": 43}
